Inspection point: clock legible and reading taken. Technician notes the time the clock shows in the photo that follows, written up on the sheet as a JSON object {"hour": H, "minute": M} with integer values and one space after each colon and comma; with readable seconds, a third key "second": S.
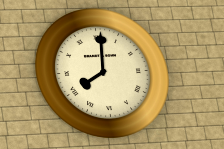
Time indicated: {"hour": 8, "minute": 1}
